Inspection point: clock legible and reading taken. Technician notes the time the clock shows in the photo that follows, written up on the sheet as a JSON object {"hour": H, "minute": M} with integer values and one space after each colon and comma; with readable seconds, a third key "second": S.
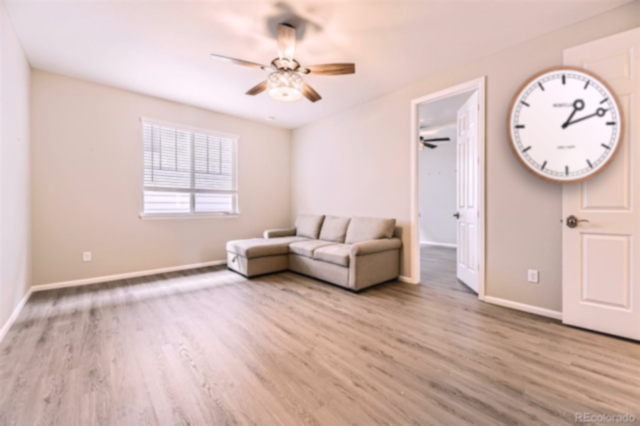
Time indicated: {"hour": 1, "minute": 12}
